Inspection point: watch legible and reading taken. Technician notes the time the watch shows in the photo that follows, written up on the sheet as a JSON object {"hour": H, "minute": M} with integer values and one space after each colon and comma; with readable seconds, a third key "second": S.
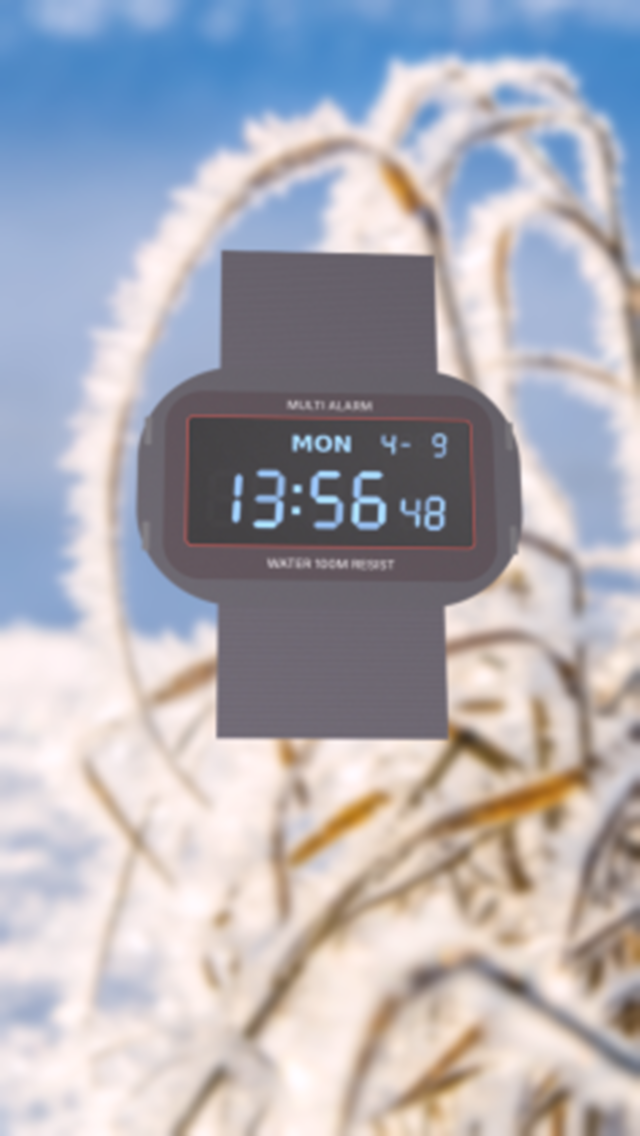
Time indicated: {"hour": 13, "minute": 56, "second": 48}
